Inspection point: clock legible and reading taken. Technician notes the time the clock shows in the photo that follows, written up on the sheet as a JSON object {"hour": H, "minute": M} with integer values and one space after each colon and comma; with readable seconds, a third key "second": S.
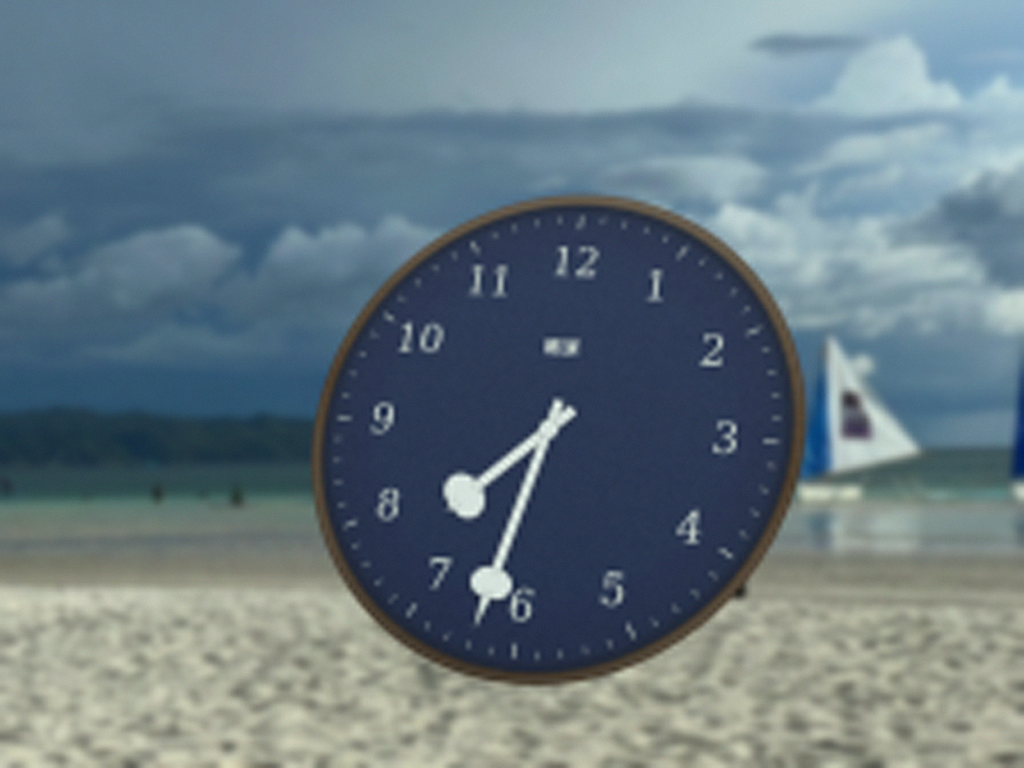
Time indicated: {"hour": 7, "minute": 32}
